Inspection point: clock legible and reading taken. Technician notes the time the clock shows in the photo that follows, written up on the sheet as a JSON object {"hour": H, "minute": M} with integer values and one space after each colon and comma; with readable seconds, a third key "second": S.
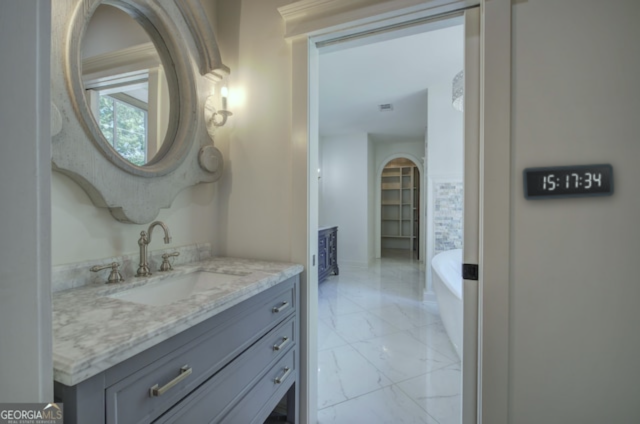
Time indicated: {"hour": 15, "minute": 17, "second": 34}
